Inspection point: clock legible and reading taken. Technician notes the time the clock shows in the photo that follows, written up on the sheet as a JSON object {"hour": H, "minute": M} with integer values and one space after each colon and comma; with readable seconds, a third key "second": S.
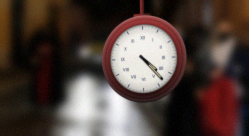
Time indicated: {"hour": 4, "minute": 23}
